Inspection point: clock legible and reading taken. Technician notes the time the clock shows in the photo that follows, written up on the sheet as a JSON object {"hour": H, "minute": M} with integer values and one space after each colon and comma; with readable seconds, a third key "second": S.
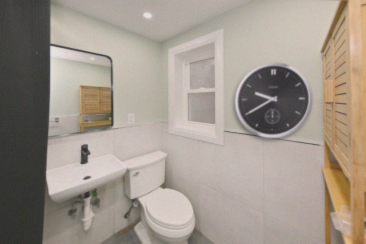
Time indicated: {"hour": 9, "minute": 40}
